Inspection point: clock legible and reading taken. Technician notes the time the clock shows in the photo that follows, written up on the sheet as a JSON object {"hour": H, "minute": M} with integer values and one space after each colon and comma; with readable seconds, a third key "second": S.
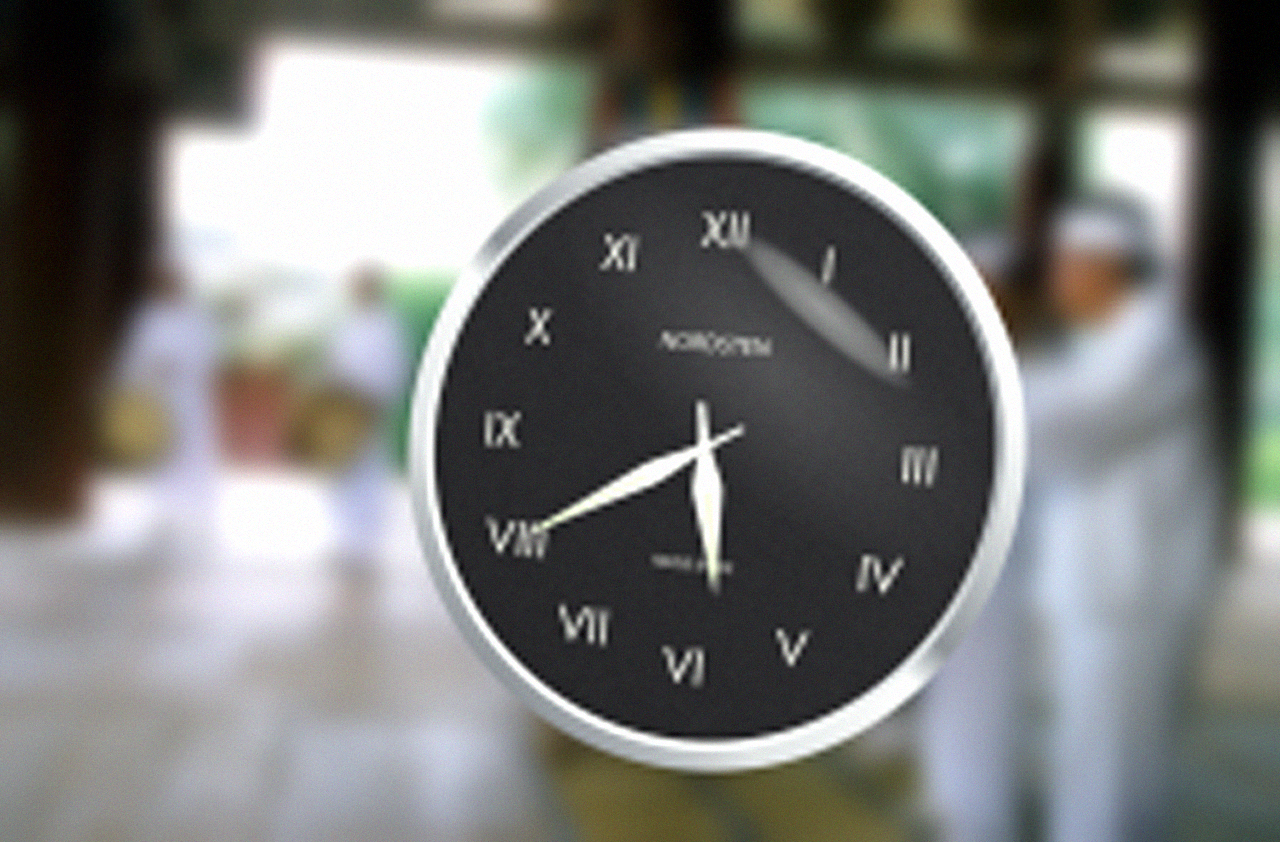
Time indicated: {"hour": 5, "minute": 40}
